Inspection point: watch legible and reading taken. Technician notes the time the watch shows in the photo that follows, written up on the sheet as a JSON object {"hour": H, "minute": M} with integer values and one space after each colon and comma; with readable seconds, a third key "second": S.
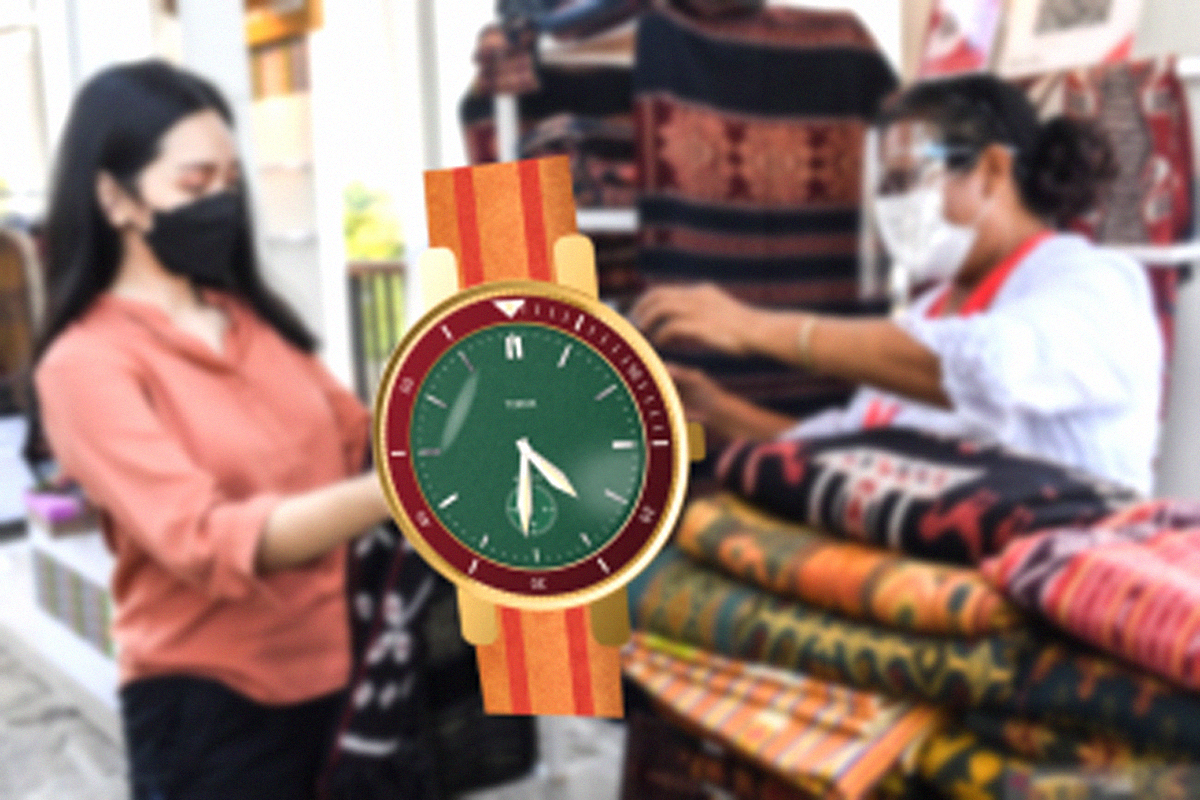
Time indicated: {"hour": 4, "minute": 31}
